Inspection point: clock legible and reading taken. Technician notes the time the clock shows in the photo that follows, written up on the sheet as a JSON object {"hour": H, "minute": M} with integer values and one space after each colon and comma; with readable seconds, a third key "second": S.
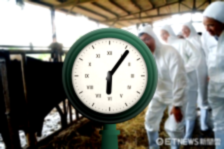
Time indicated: {"hour": 6, "minute": 6}
